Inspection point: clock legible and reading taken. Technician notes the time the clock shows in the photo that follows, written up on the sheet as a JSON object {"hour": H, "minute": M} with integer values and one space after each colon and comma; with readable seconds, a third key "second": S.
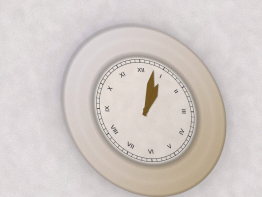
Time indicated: {"hour": 1, "minute": 3}
